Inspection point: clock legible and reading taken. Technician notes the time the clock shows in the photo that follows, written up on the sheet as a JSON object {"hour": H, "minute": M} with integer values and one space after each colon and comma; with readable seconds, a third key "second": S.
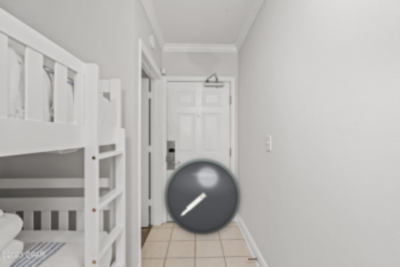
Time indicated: {"hour": 7, "minute": 38}
